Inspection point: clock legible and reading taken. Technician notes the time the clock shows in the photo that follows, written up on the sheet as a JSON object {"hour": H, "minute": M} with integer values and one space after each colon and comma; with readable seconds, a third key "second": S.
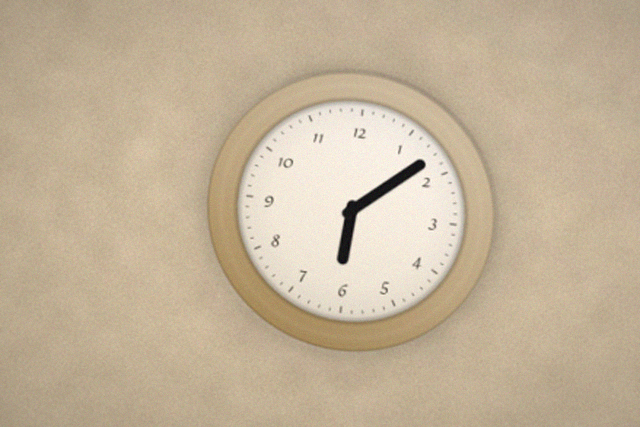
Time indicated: {"hour": 6, "minute": 8}
